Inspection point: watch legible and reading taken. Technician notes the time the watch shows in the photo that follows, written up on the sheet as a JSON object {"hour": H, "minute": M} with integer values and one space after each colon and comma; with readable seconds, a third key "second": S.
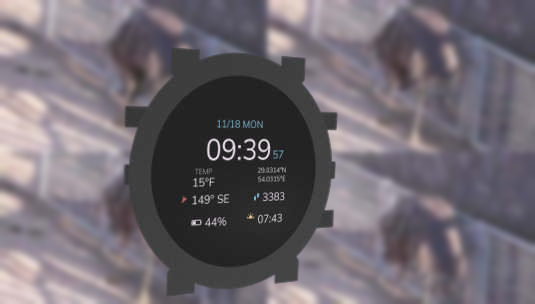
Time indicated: {"hour": 9, "minute": 39, "second": 57}
